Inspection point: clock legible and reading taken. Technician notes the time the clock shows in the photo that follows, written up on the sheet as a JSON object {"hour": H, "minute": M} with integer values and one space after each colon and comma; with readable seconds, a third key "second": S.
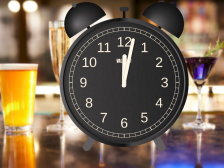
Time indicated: {"hour": 12, "minute": 2}
